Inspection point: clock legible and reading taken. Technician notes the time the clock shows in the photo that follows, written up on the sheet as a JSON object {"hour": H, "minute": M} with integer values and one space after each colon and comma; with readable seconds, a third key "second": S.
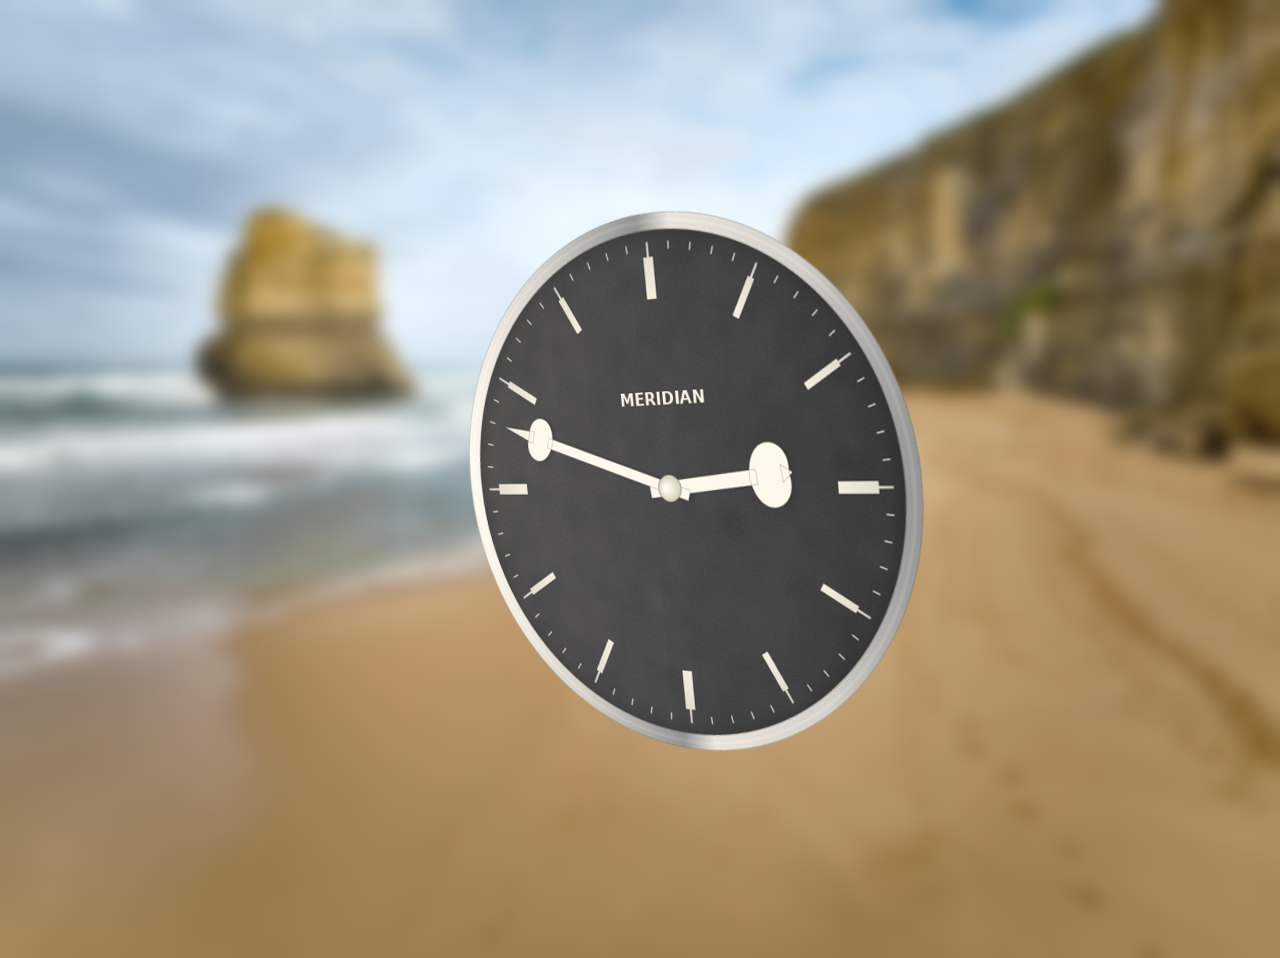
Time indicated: {"hour": 2, "minute": 48}
